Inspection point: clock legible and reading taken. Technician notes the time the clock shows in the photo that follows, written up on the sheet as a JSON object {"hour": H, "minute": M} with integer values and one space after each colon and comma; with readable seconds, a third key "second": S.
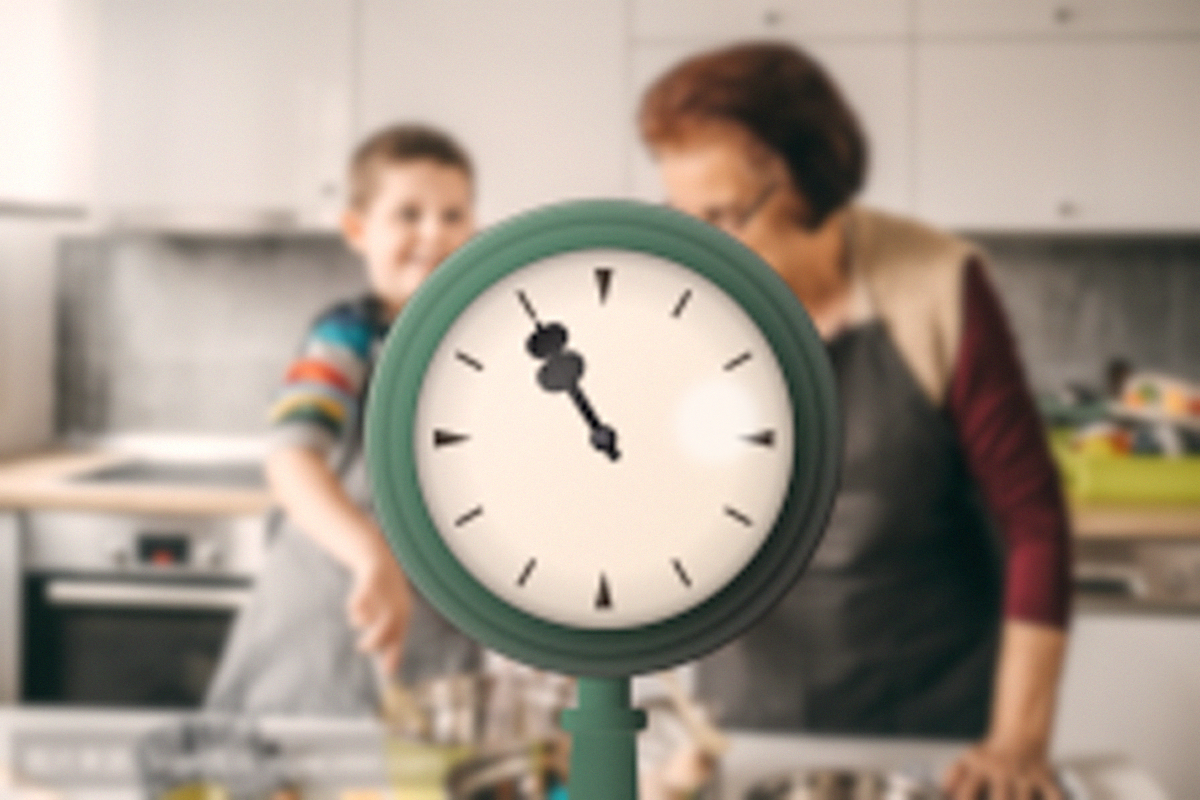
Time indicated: {"hour": 10, "minute": 55}
